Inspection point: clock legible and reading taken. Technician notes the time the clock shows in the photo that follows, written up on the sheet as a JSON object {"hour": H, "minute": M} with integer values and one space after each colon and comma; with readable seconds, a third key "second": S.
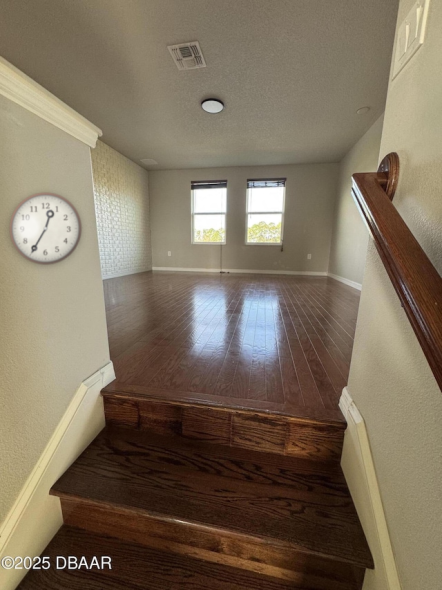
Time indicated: {"hour": 12, "minute": 35}
